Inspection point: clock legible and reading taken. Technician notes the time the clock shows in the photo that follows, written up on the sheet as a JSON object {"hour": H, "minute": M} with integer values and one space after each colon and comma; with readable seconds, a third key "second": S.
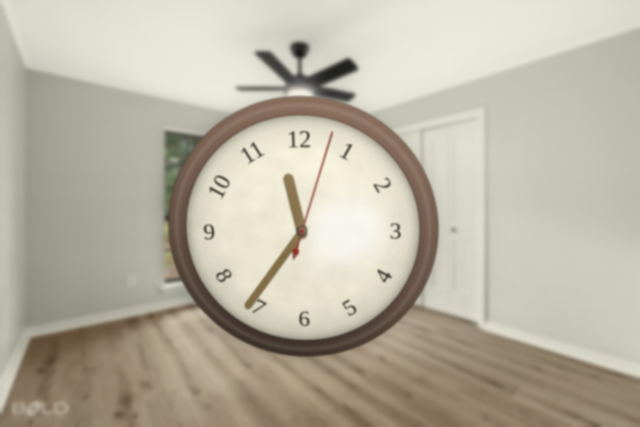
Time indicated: {"hour": 11, "minute": 36, "second": 3}
